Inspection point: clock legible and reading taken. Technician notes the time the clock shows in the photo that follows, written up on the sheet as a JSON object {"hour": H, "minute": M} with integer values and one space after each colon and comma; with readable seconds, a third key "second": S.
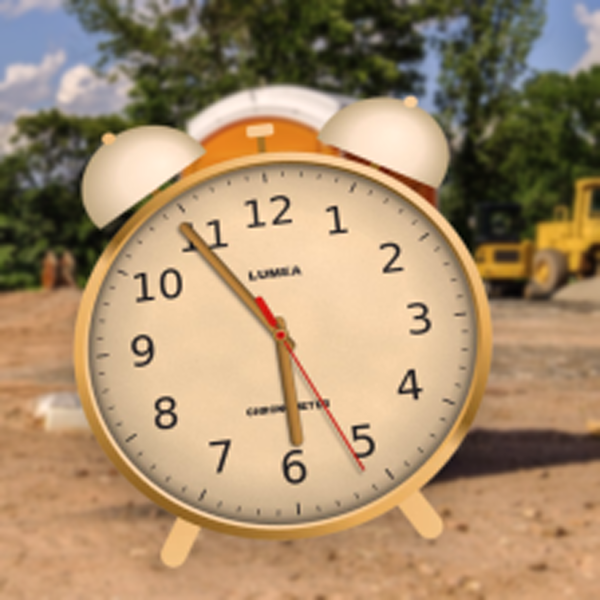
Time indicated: {"hour": 5, "minute": 54, "second": 26}
